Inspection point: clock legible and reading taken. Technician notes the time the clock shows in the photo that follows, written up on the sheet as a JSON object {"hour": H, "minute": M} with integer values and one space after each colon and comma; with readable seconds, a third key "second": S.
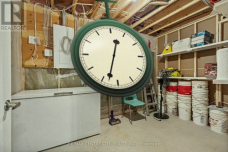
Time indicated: {"hour": 12, "minute": 33}
